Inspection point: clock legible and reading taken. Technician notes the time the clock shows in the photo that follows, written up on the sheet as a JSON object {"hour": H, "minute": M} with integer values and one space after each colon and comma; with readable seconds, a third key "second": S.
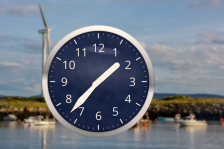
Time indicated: {"hour": 1, "minute": 37}
